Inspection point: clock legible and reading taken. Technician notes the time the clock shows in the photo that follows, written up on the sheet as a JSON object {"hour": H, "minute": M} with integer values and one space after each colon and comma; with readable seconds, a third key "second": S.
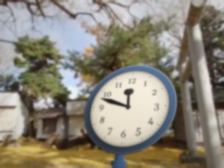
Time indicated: {"hour": 11, "minute": 48}
